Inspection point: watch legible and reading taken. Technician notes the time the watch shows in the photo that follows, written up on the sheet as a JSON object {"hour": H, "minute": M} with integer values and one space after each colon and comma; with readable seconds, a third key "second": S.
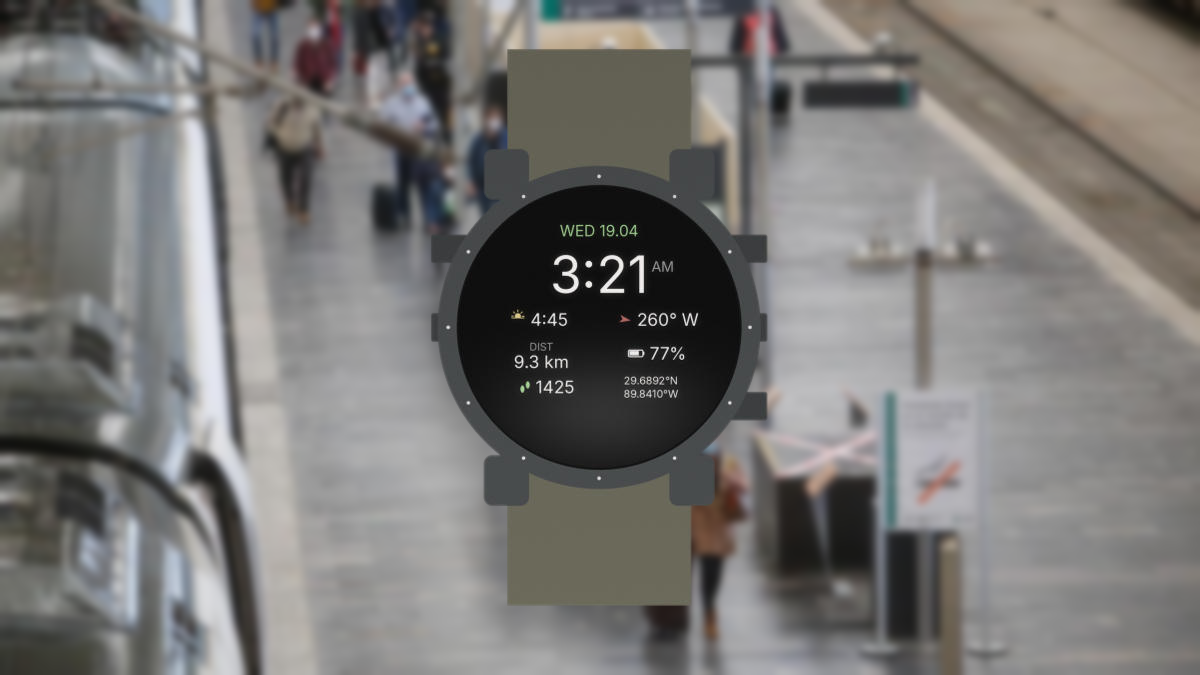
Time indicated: {"hour": 3, "minute": 21}
